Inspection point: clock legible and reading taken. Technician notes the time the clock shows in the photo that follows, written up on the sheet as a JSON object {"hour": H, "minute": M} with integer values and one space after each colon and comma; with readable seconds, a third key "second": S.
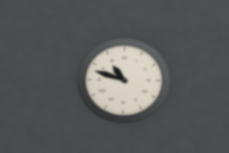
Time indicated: {"hour": 10, "minute": 48}
